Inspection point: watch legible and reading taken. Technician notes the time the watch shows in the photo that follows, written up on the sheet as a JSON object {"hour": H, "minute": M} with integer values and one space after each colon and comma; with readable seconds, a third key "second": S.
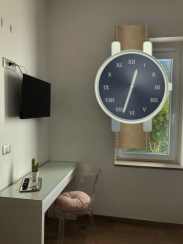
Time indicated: {"hour": 12, "minute": 33}
